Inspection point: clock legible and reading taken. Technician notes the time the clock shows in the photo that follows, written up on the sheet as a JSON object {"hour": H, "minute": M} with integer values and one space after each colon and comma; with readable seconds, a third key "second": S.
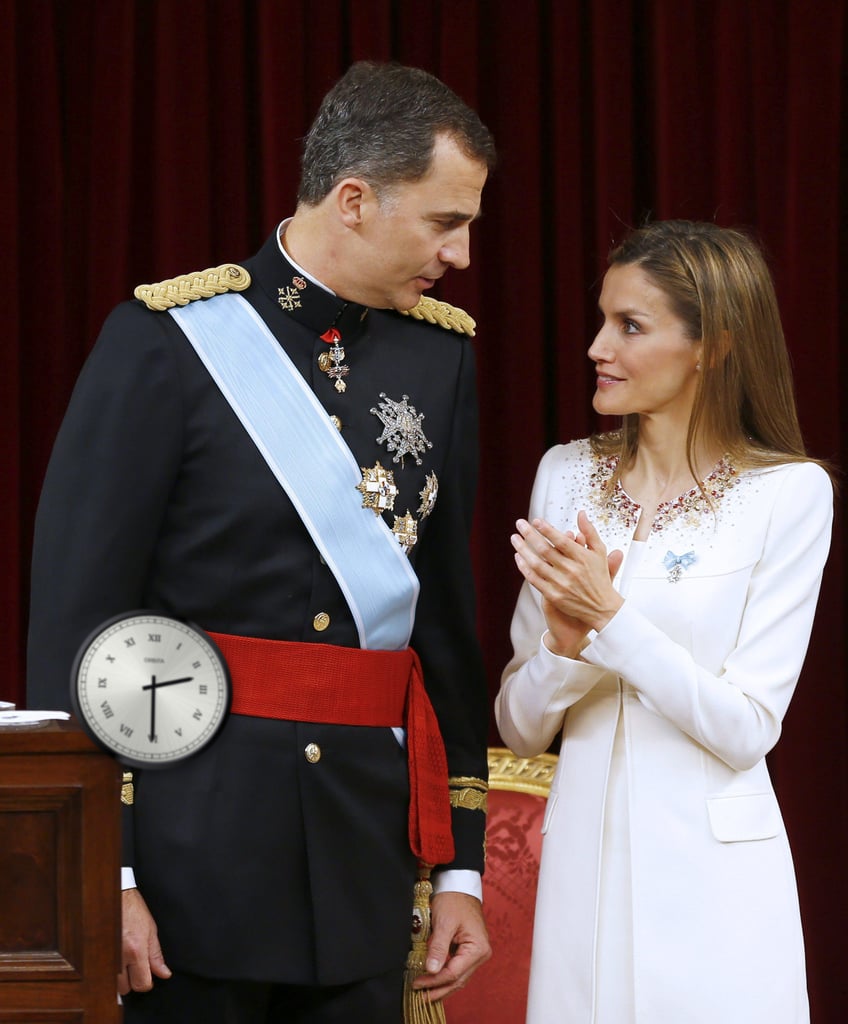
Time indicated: {"hour": 2, "minute": 30}
